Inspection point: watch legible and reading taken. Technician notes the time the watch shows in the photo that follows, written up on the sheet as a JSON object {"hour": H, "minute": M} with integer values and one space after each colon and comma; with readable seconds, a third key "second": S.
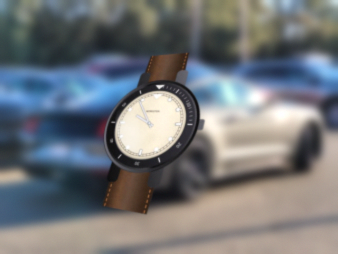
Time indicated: {"hour": 9, "minute": 54}
